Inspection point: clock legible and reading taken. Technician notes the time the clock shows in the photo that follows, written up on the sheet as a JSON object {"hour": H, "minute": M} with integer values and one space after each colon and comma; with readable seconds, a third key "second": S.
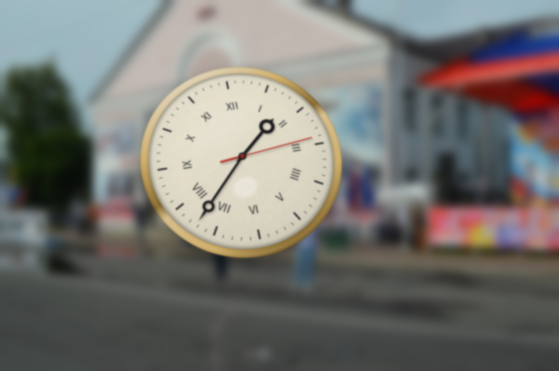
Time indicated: {"hour": 1, "minute": 37, "second": 14}
